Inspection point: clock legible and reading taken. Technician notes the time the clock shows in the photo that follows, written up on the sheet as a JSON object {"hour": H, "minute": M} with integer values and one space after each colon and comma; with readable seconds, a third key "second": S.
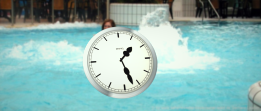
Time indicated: {"hour": 1, "minute": 27}
